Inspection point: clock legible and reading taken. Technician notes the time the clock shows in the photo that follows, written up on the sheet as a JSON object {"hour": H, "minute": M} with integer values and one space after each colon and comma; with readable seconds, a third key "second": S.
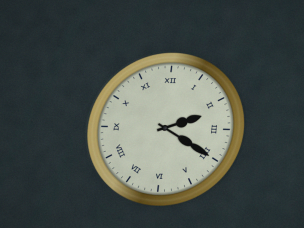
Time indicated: {"hour": 2, "minute": 20}
